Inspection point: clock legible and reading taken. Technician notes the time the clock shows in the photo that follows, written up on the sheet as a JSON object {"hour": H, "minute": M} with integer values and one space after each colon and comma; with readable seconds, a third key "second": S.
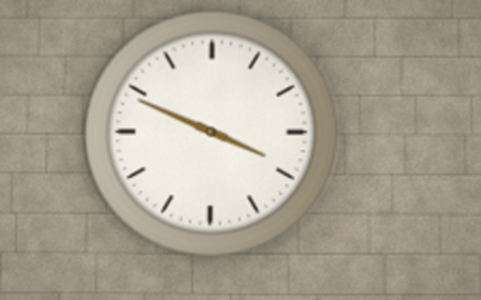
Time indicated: {"hour": 3, "minute": 49}
